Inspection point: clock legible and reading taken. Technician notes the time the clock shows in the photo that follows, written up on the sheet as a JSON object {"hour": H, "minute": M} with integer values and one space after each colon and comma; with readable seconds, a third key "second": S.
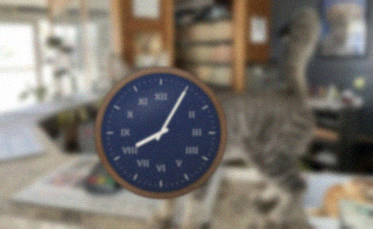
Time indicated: {"hour": 8, "minute": 5}
